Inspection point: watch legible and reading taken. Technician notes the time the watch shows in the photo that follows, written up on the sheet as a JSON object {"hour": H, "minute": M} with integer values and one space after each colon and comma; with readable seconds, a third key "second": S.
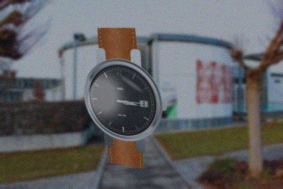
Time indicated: {"hour": 3, "minute": 15}
